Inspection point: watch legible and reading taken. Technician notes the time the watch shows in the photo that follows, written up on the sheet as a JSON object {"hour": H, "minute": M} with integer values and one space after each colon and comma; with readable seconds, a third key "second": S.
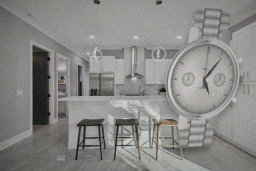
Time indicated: {"hour": 5, "minute": 6}
